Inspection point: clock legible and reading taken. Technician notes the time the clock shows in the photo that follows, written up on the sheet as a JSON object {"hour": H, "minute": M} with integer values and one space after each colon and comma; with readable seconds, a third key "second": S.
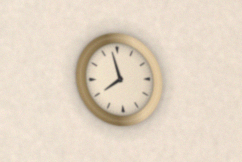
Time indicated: {"hour": 7, "minute": 58}
